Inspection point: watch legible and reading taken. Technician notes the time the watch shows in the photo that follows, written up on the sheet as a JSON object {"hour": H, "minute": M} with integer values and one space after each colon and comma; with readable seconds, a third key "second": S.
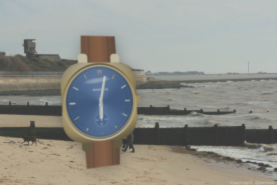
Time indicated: {"hour": 6, "minute": 2}
